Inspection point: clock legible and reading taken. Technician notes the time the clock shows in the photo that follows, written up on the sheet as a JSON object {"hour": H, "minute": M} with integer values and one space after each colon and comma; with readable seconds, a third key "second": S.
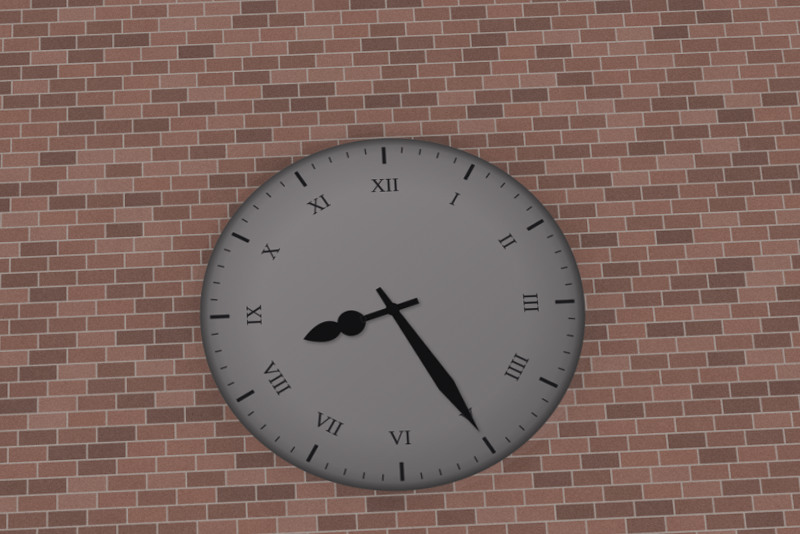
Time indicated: {"hour": 8, "minute": 25}
